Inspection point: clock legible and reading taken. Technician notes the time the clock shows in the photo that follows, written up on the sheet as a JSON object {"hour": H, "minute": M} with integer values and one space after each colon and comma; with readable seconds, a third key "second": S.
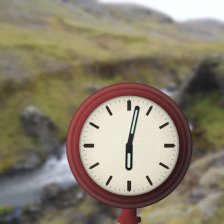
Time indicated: {"hour": 6, "minute": 2}
